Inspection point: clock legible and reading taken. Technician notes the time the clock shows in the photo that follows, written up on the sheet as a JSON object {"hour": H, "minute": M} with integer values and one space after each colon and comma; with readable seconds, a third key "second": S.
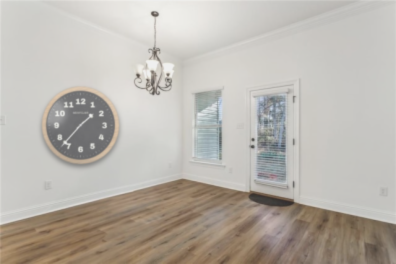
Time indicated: {"hour": 1, "minute": 37}
